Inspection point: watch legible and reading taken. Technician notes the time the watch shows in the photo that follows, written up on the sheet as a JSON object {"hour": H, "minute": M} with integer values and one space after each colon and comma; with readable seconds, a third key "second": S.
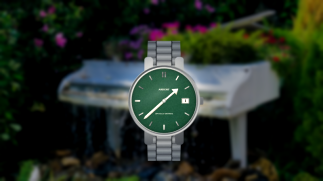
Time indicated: {"hour": 1, "minute": 38}
